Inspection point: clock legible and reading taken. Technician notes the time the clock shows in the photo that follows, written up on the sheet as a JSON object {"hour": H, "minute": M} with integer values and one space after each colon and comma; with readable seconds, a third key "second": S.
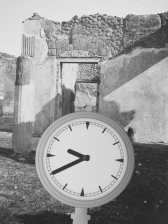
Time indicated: {"hour": 9, "minute": 40}
